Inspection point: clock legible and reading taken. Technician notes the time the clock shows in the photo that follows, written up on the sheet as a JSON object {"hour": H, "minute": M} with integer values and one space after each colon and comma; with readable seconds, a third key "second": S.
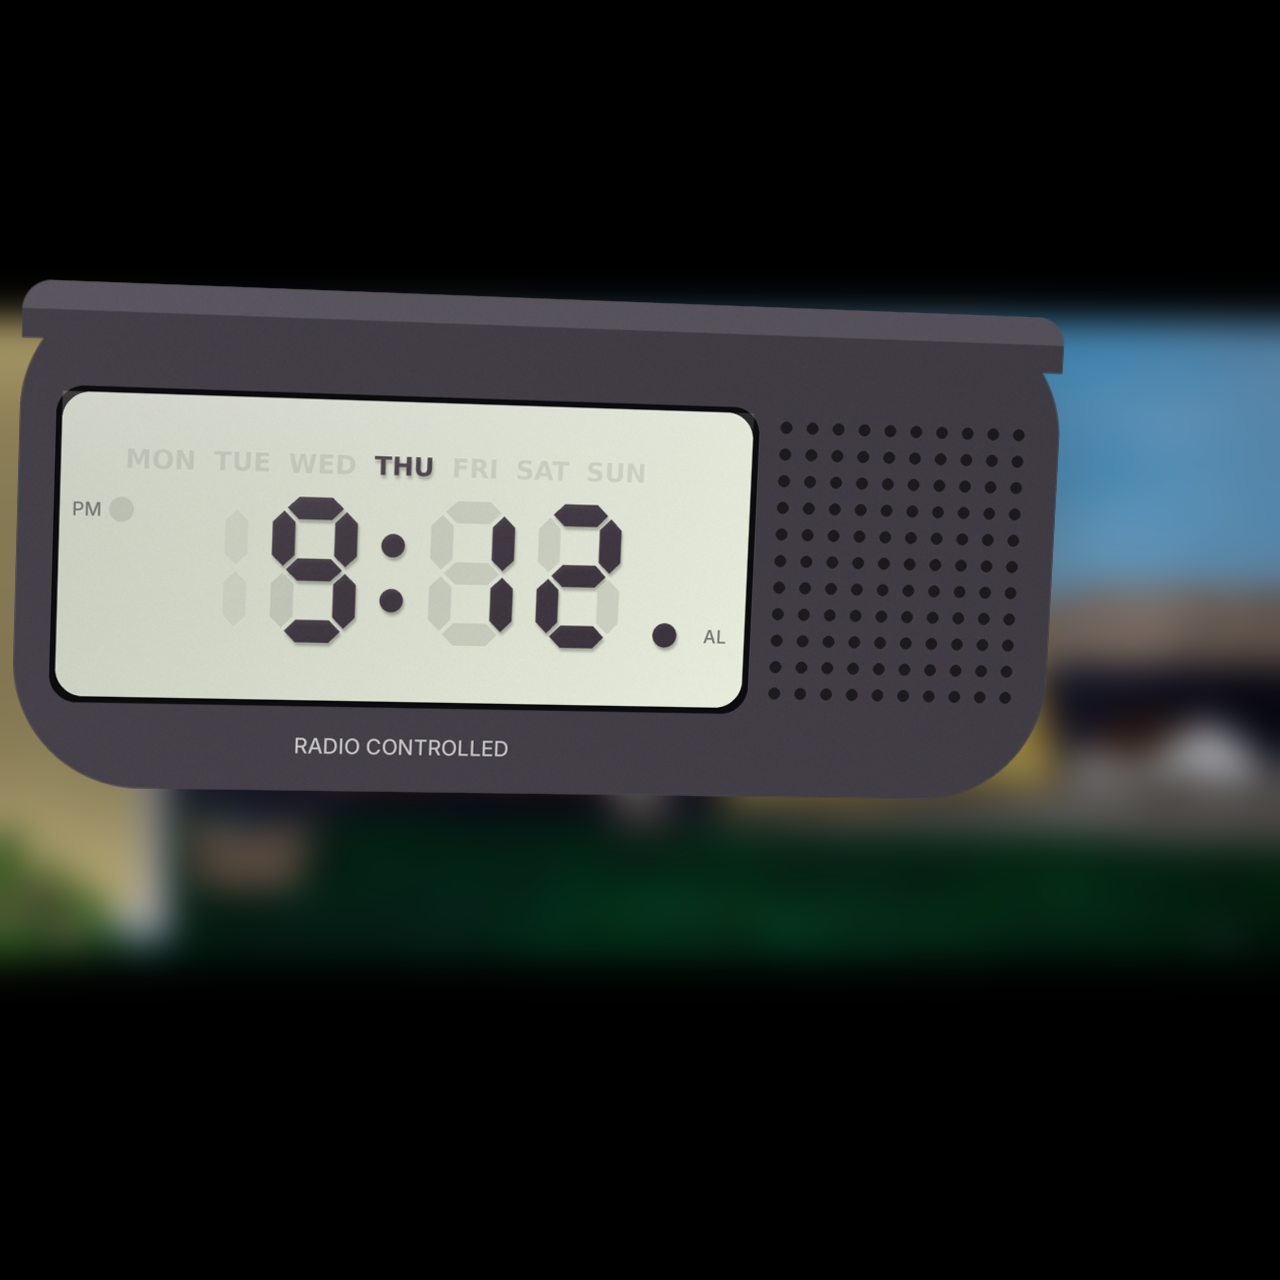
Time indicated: {"hour": 9, "minute": 12}
